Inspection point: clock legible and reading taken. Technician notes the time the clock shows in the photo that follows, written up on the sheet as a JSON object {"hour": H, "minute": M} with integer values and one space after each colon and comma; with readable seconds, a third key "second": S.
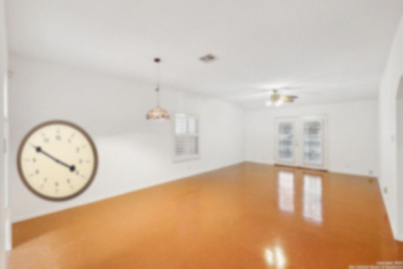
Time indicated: {"hour": 3, "minute": 50}
